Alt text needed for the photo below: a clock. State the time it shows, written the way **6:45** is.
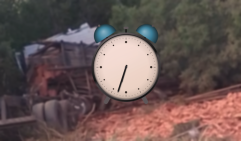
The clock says **6:33**
